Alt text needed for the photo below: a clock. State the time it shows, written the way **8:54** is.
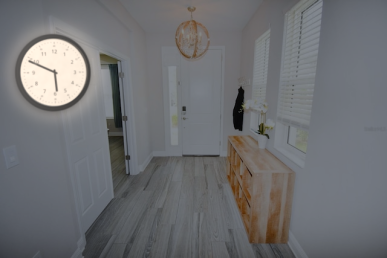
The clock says **5:49**
